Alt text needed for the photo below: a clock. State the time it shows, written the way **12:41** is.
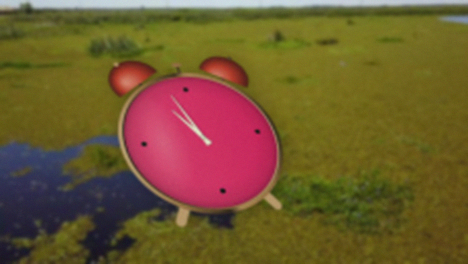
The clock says **10:57**
